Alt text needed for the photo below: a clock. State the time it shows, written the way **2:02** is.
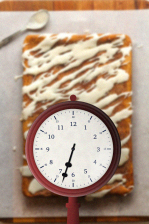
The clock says **6:33**
